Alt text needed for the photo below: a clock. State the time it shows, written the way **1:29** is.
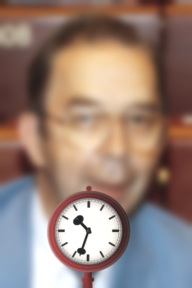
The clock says **10:33**
